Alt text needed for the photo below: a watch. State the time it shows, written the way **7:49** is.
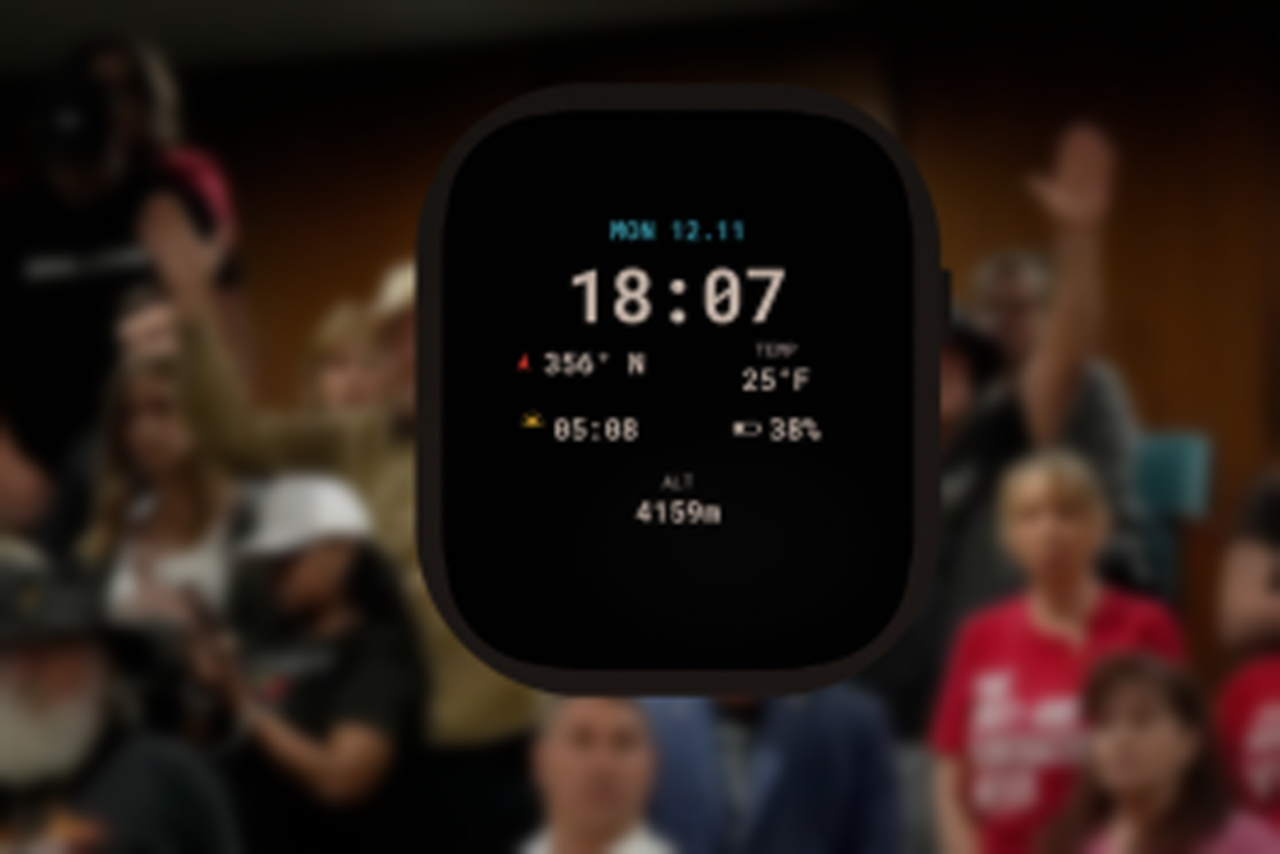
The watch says **18:07**
